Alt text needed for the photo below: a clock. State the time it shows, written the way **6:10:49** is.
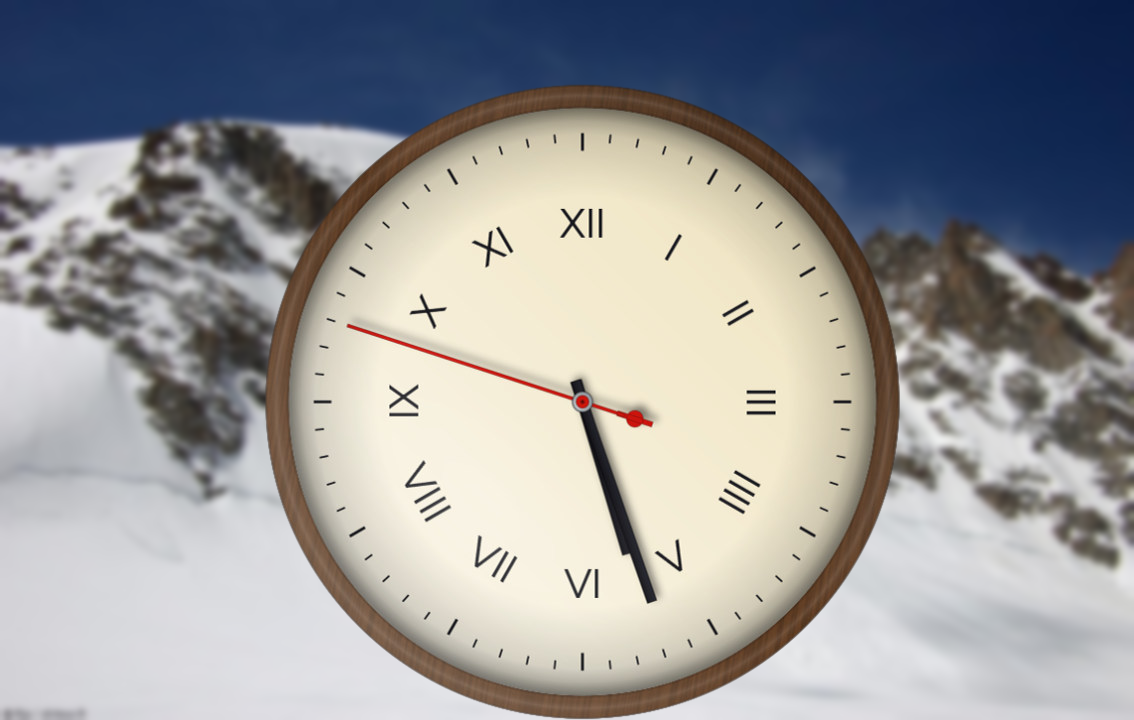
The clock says **5:26:48**
